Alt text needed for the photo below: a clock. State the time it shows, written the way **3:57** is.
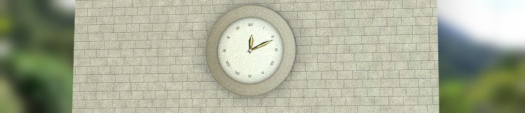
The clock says **12:11**
